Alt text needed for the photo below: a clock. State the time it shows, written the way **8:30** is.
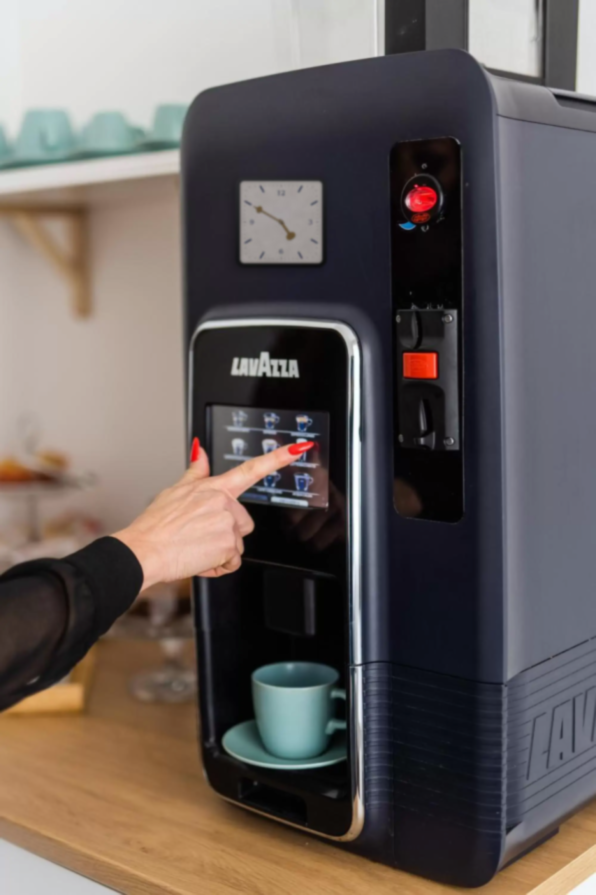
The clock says **4:50**
